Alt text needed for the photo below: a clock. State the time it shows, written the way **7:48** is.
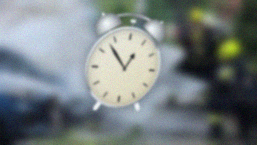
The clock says **12:53**
